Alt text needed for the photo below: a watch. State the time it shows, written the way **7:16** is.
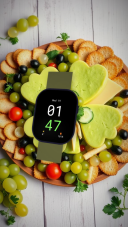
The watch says **1:47**
